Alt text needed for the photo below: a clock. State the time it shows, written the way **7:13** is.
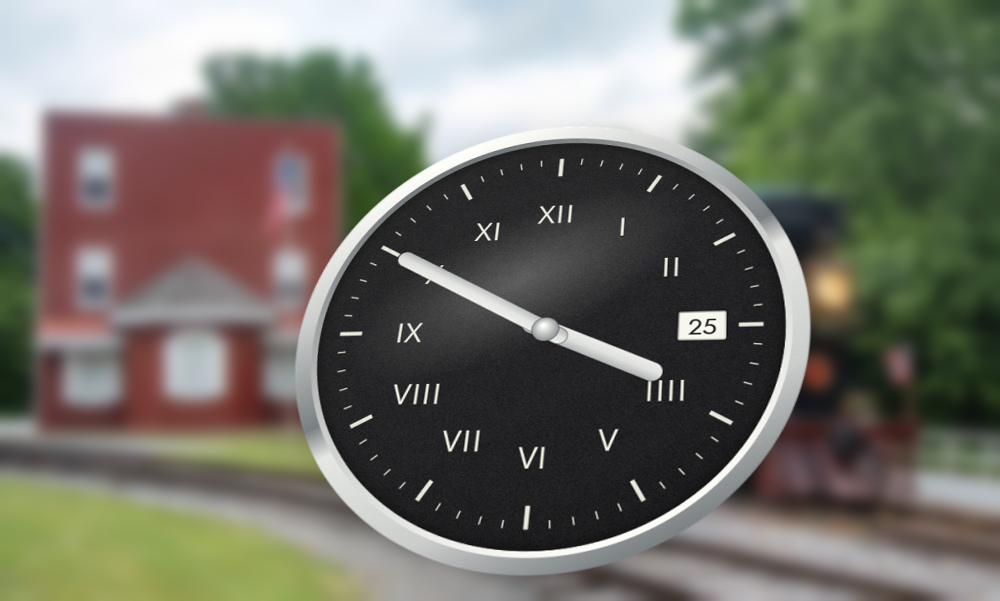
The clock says **3:50**
